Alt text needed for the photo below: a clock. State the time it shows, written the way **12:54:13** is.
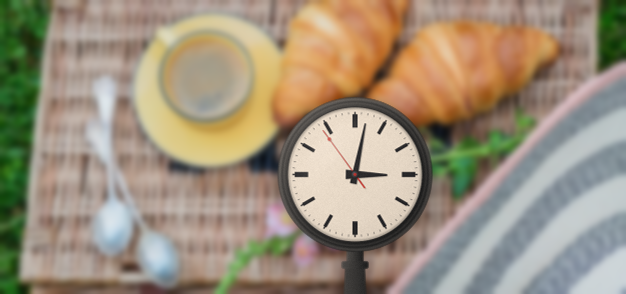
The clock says **3:01:54**
